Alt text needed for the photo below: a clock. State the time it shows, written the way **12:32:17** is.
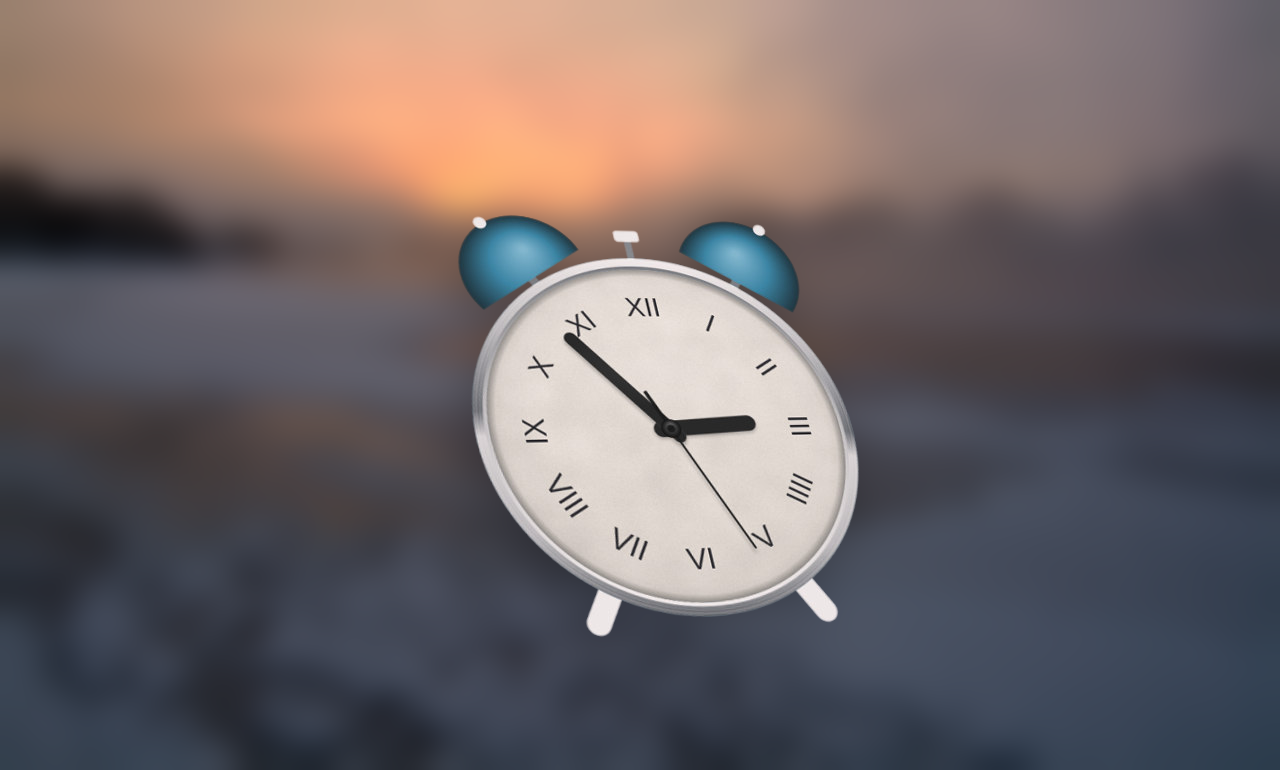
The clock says **2:53:26**
